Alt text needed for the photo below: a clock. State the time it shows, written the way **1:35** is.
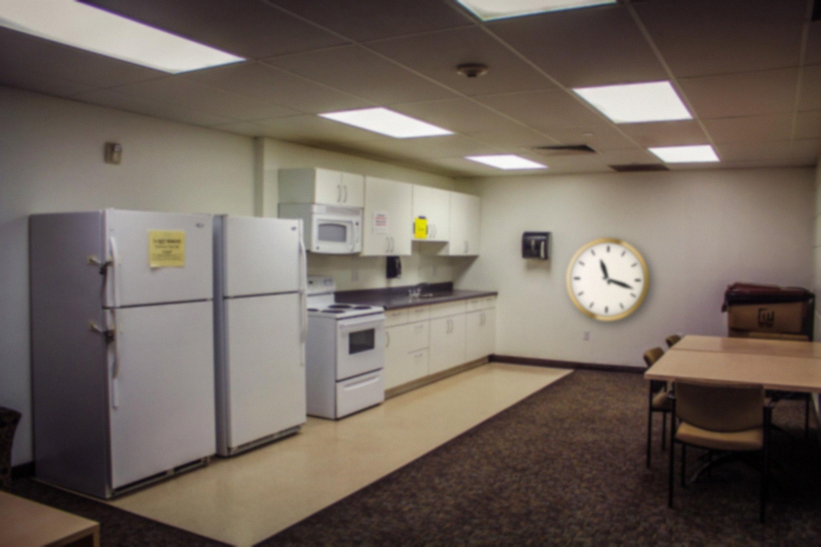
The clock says **11:18**
